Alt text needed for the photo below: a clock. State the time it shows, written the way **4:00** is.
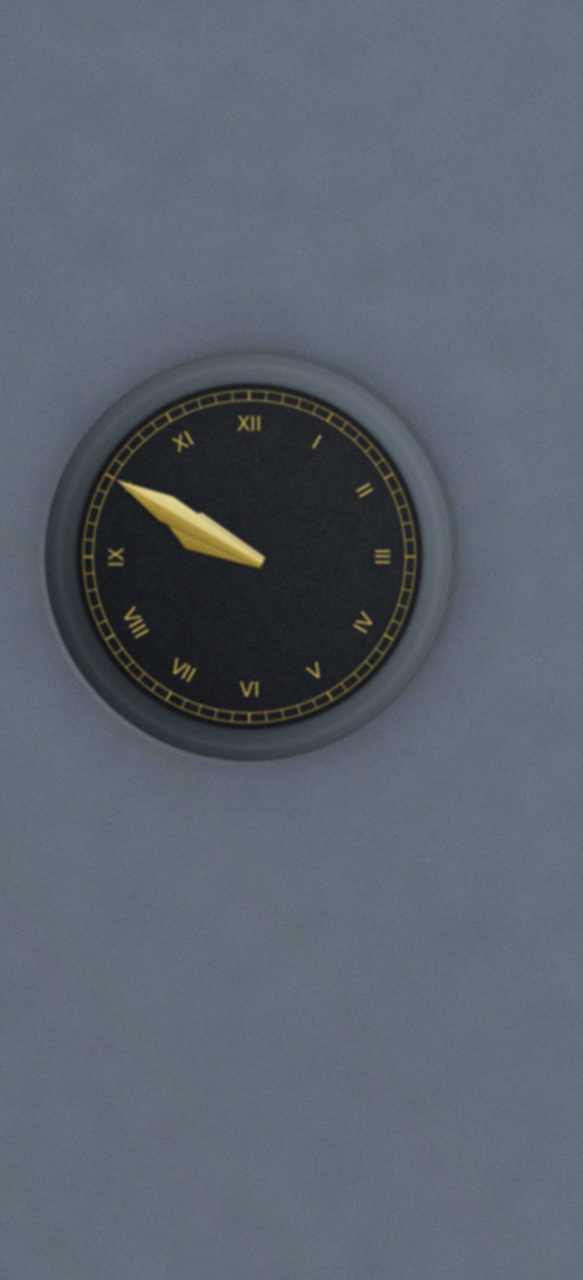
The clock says **9:50**
